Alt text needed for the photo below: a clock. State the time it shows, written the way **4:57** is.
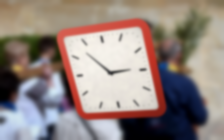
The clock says **2:53**
